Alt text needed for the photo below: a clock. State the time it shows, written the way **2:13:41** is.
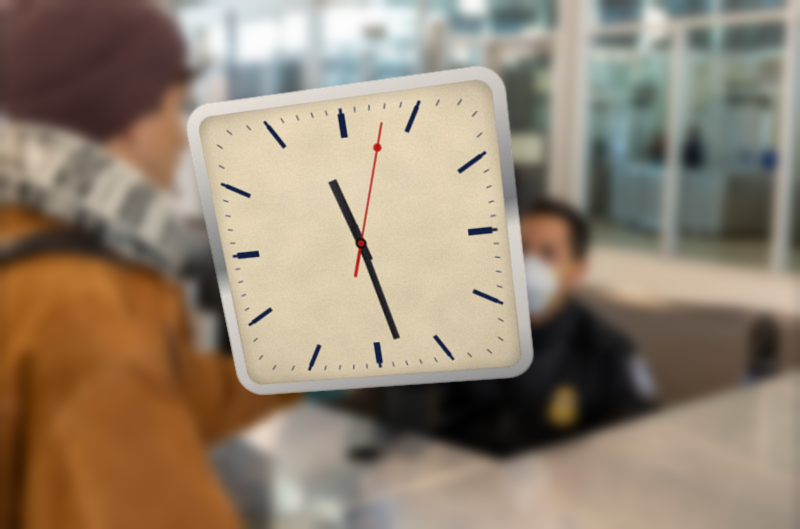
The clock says **11:28:03**
